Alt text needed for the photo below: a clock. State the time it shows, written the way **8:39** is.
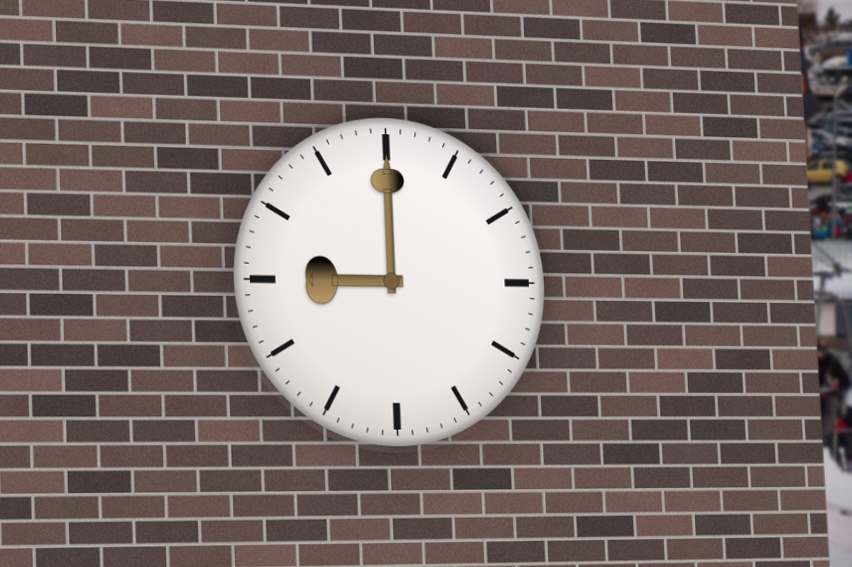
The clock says **9:00**
